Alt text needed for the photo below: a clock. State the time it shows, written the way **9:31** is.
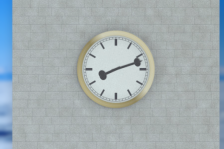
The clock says **8:12**
